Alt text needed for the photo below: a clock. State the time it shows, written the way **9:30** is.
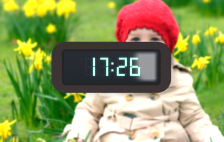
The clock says **17:26**
